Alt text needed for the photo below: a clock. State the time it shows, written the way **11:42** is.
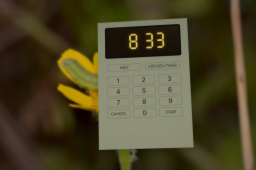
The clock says **8:33**
